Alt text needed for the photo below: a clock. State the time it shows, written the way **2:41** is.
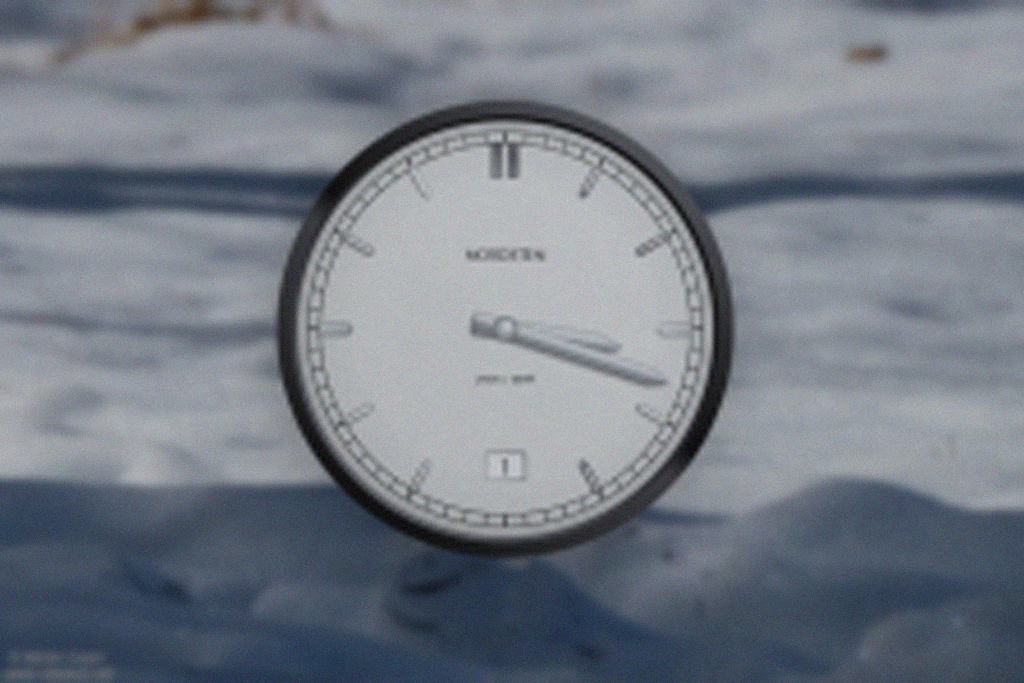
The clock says **3:18**
